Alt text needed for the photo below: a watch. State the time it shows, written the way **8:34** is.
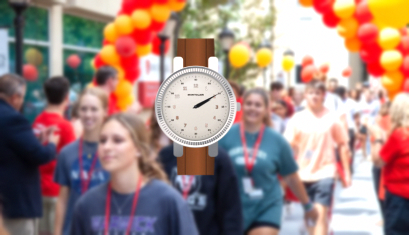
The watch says **2:10**
